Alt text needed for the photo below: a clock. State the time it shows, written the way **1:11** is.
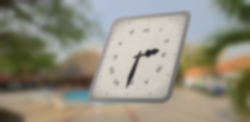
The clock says **2:31**
